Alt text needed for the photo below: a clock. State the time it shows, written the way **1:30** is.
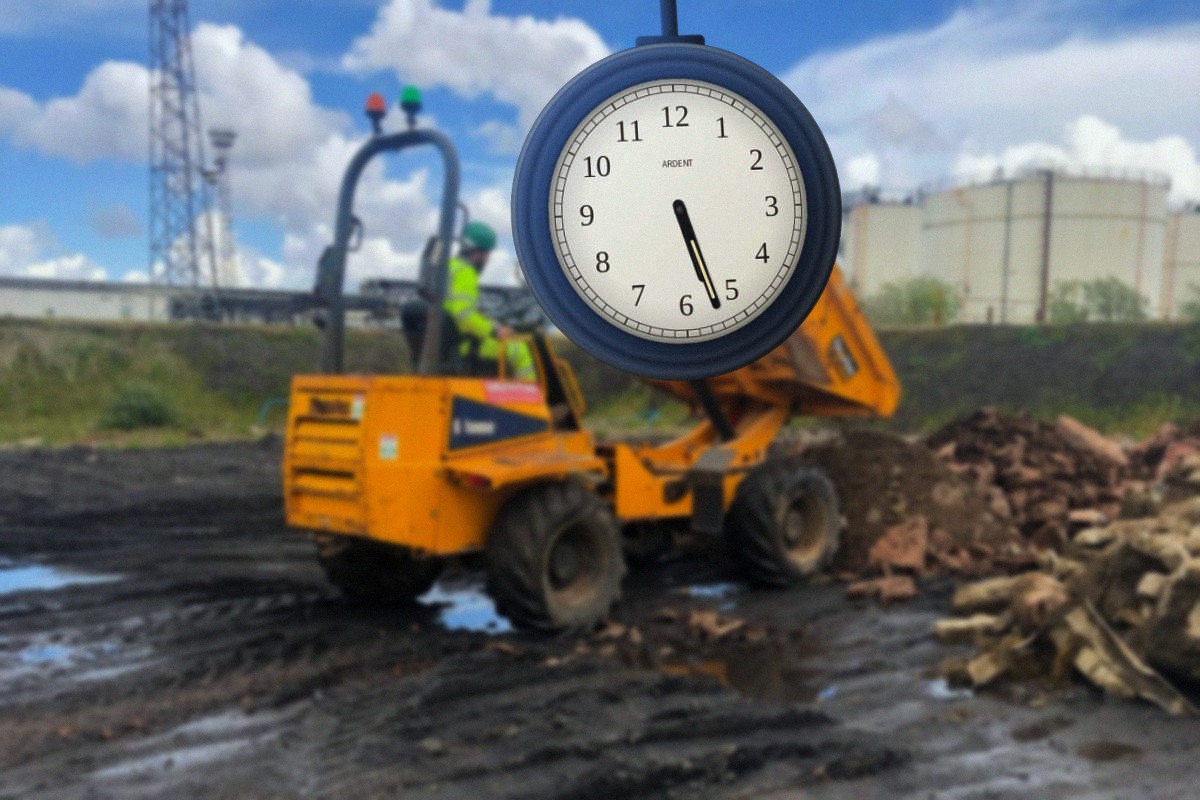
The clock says **5:27**
